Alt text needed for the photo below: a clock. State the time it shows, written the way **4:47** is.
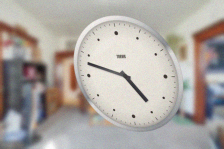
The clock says **4:48**
